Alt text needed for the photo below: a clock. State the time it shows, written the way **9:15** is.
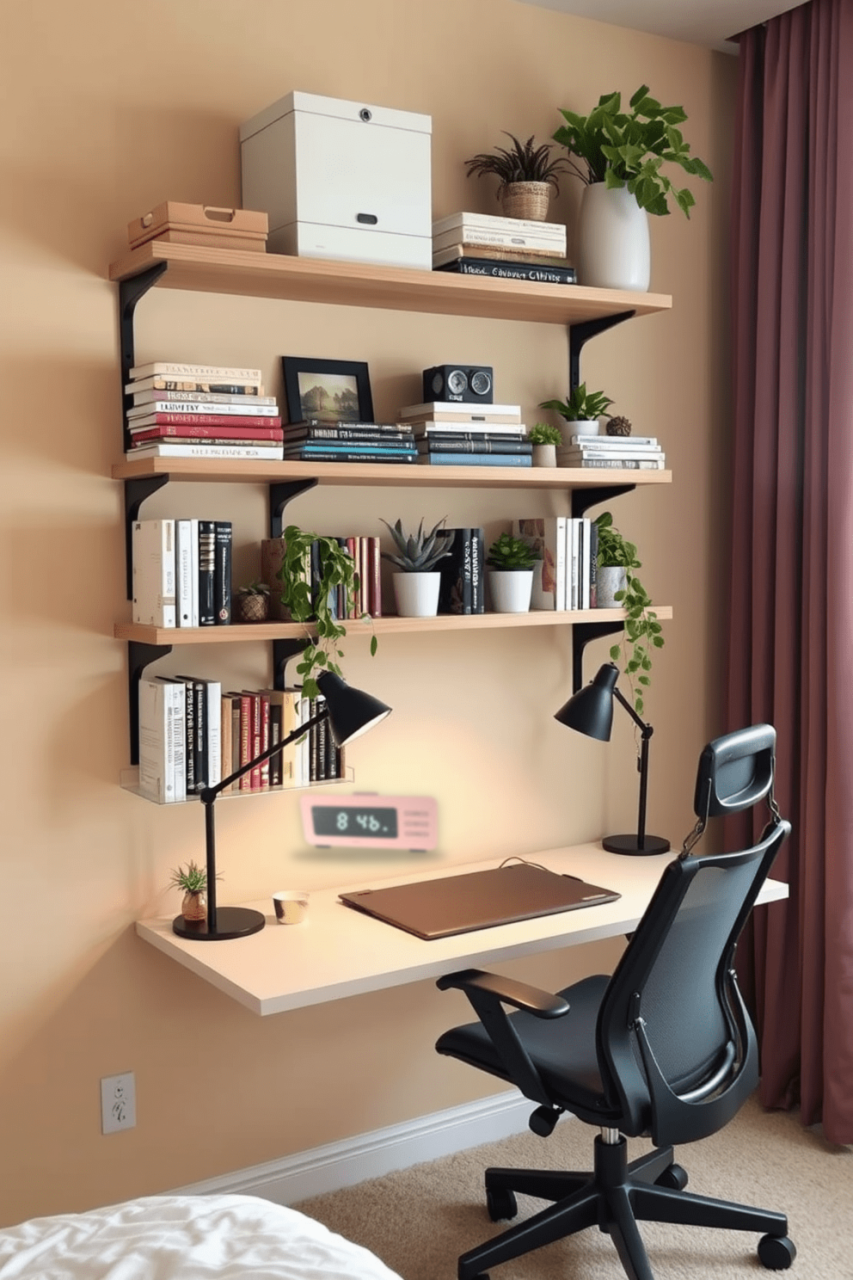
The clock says **8:46**
